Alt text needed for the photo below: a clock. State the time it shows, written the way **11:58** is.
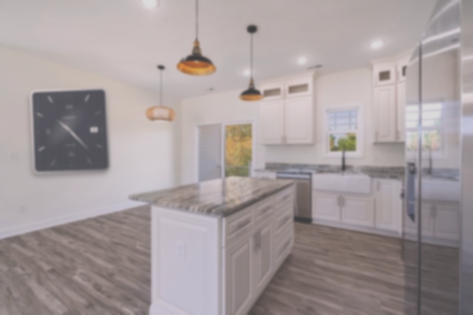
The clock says **10:23**
